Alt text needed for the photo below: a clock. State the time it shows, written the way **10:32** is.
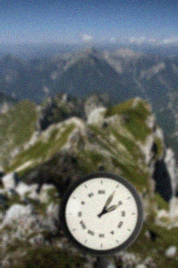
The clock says **2:05**
